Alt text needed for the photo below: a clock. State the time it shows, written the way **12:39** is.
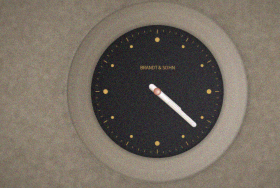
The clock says **4:22**
